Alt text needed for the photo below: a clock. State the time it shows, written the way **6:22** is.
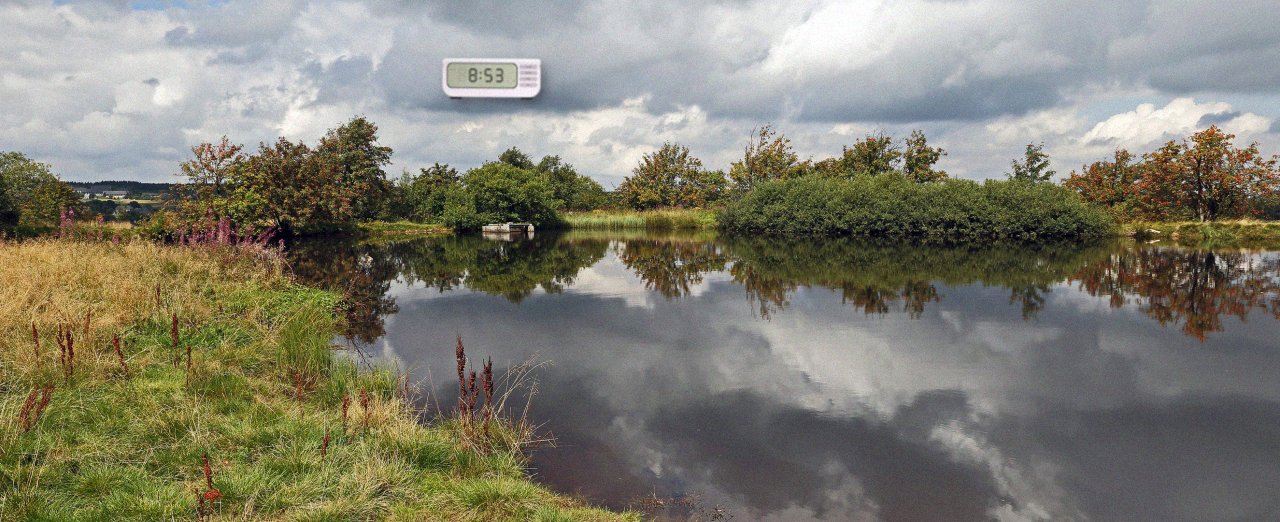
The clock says **8:53**
